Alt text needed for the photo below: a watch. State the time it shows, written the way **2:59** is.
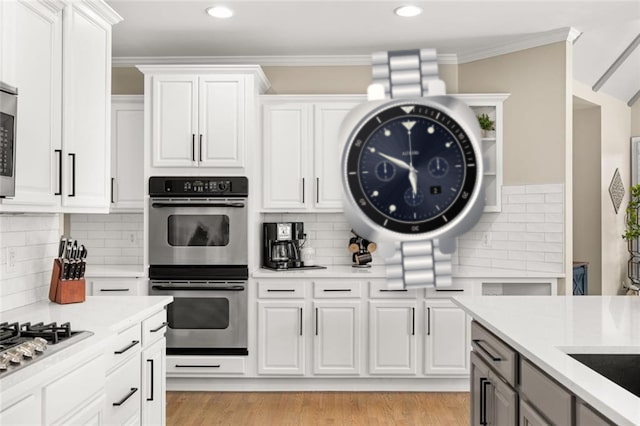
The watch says **5:50**
